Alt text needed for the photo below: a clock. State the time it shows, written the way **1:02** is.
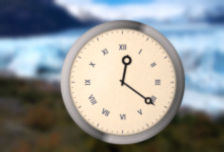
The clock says **12:21**
